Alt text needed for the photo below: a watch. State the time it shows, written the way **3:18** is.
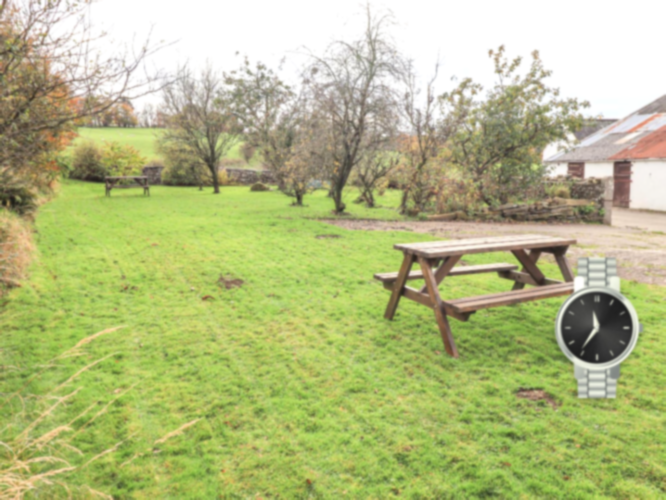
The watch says **11:36**
